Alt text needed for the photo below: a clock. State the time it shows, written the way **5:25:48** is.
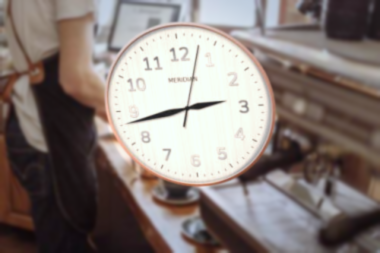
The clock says **2:43:03**
